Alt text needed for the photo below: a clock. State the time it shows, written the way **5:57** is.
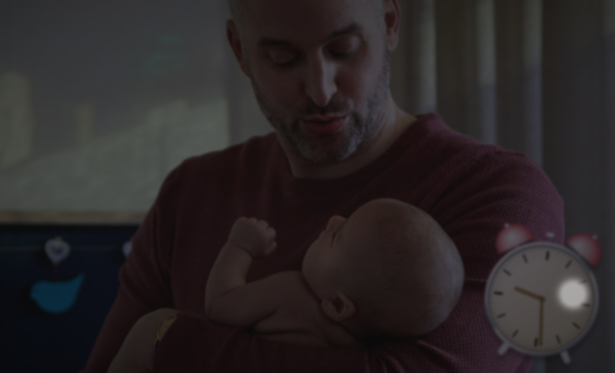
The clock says **9:29**
